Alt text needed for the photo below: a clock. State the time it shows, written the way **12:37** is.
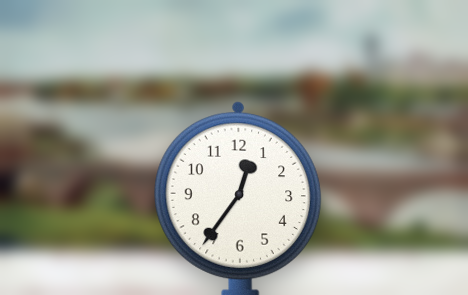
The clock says **12:36**
